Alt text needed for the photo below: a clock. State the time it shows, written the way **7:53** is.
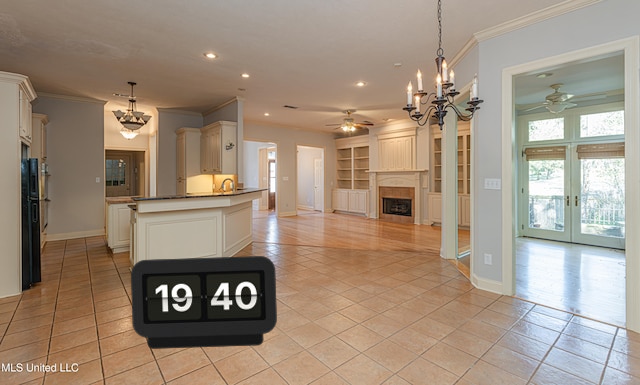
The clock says **19:40**
